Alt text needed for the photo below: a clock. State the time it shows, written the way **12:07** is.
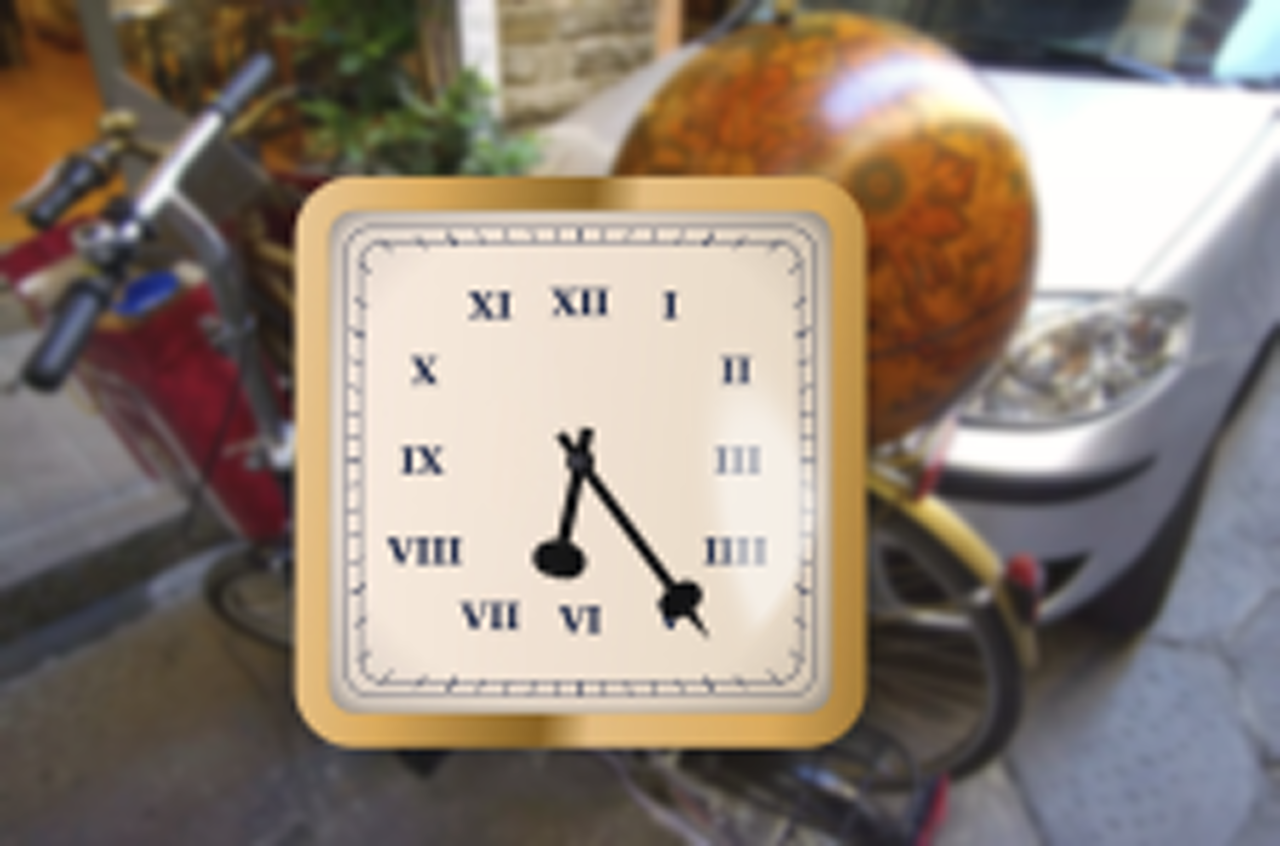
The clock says **6:24**
